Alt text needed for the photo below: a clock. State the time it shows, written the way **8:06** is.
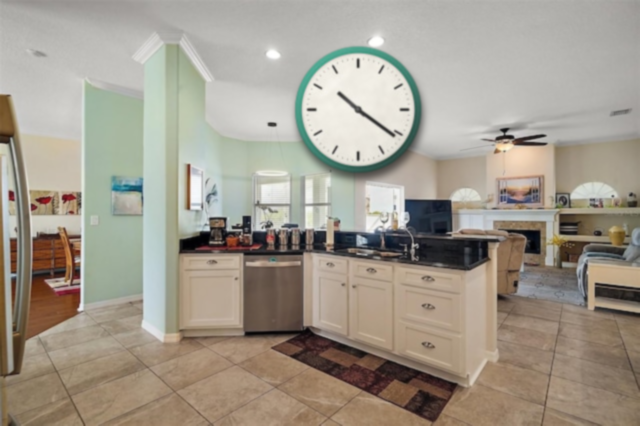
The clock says **10:21**
